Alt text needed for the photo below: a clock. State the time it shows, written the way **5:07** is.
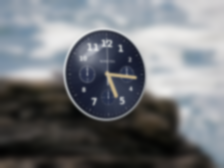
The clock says **5:16**
